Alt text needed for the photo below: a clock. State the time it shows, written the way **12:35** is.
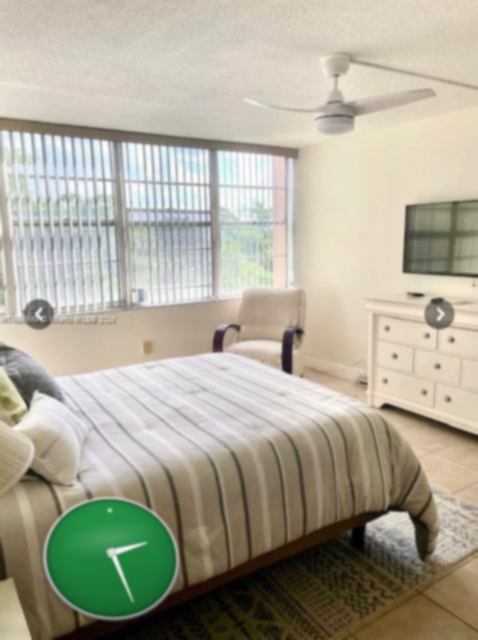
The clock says **2:27**
